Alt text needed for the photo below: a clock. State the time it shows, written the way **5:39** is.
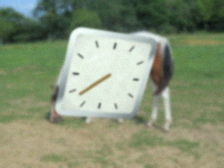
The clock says **7:38**
